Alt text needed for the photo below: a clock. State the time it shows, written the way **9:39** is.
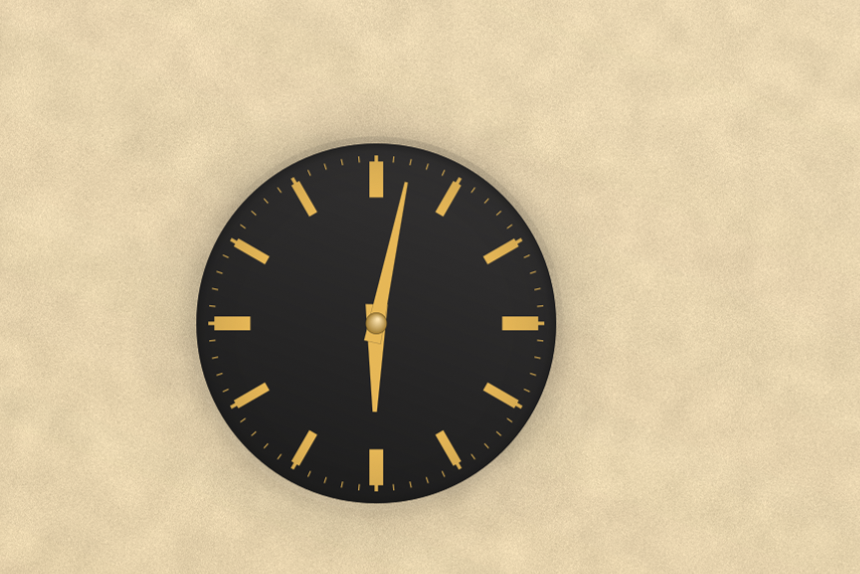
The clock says **6:02**
